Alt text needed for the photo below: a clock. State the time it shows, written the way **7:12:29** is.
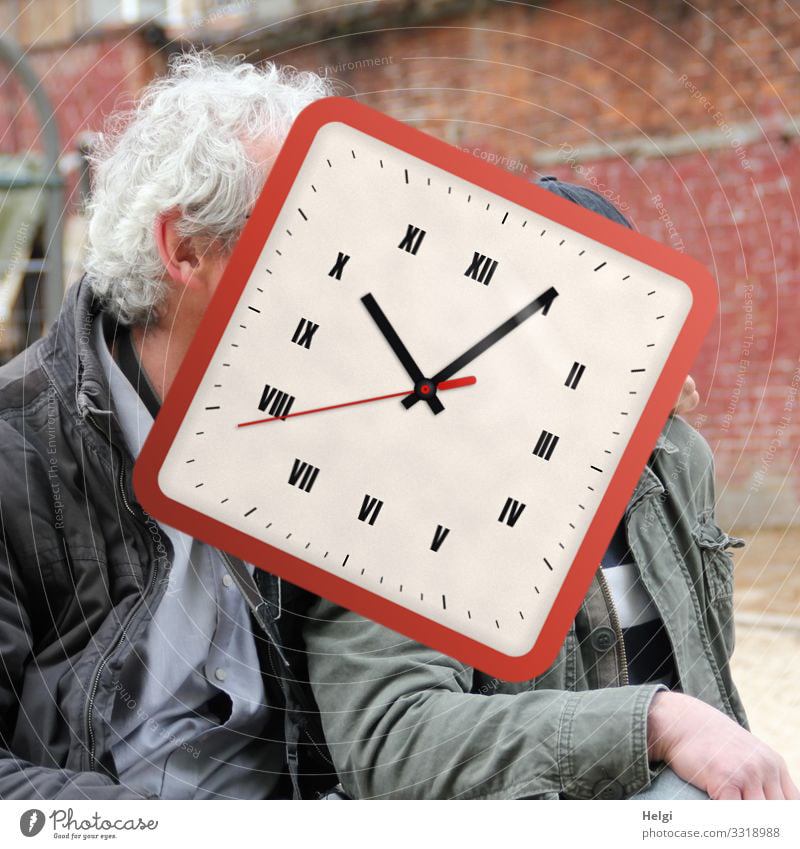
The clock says **10:04:39**
